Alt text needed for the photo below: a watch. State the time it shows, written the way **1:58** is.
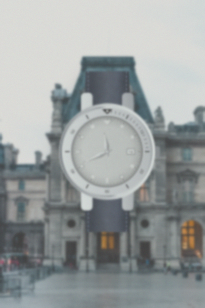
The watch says **11:41**
